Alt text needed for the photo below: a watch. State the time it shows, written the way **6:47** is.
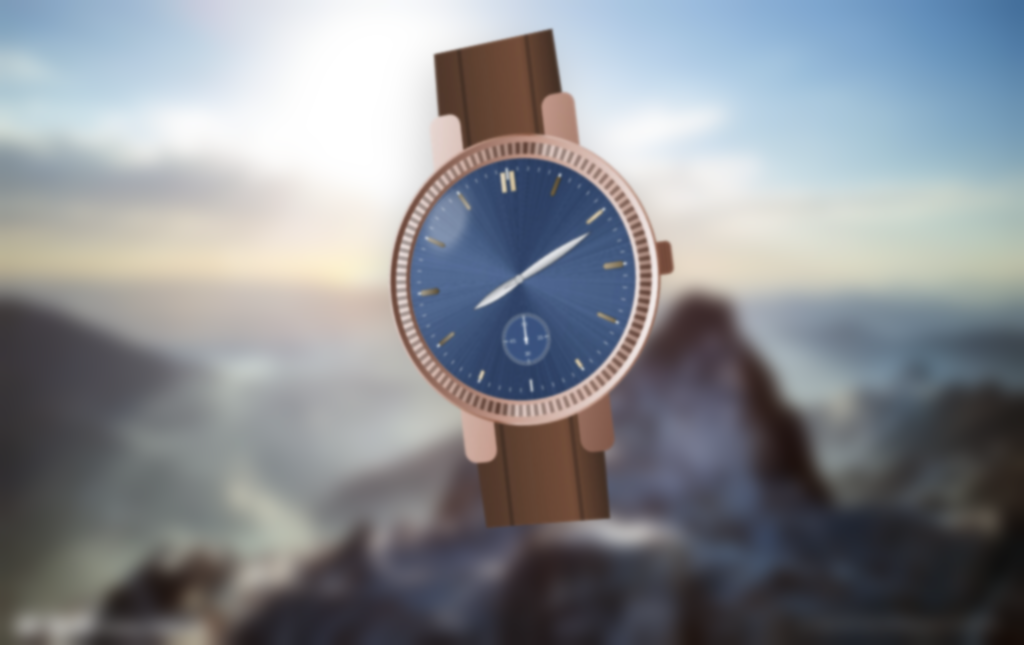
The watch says **8:11**
